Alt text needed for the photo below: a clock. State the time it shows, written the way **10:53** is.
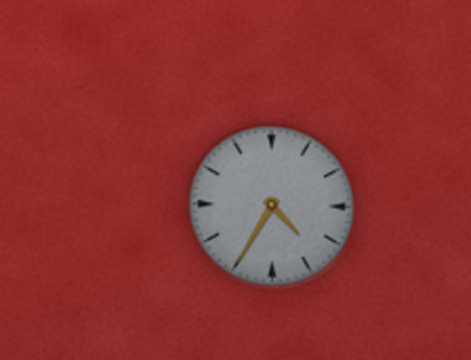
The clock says **4:35**
